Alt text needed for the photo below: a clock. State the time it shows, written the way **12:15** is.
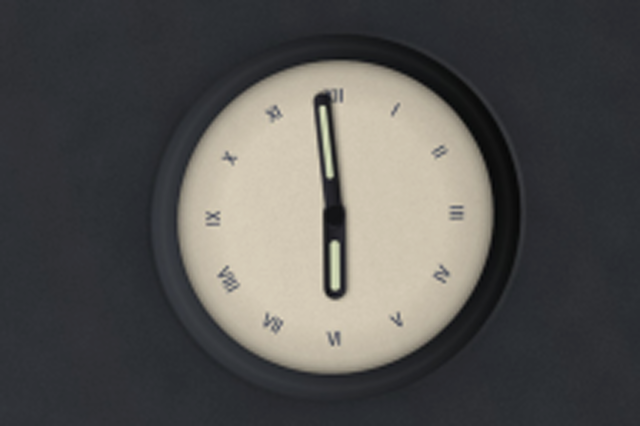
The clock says **5:59**
